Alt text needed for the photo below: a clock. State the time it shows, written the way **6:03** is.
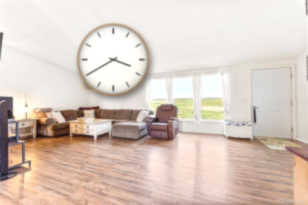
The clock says **3:40**
